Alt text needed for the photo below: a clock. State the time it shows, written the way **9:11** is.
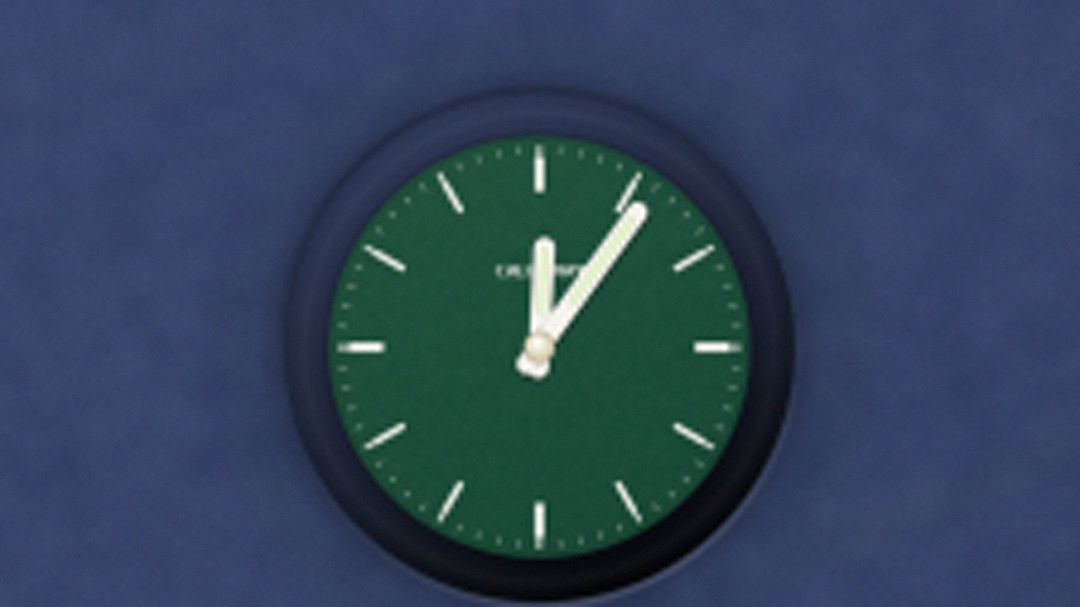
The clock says **12:06**
